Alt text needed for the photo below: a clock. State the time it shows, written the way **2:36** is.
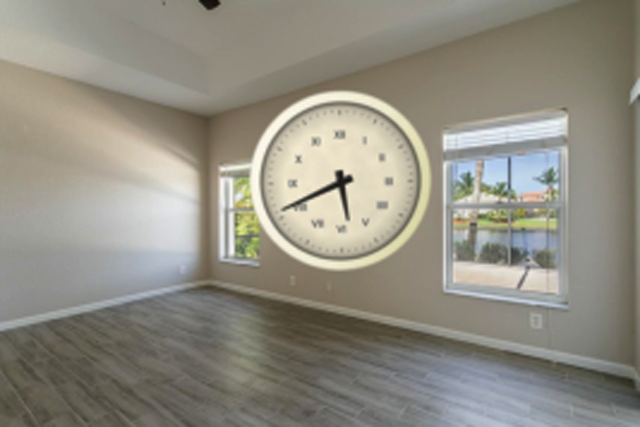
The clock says **5:41**
